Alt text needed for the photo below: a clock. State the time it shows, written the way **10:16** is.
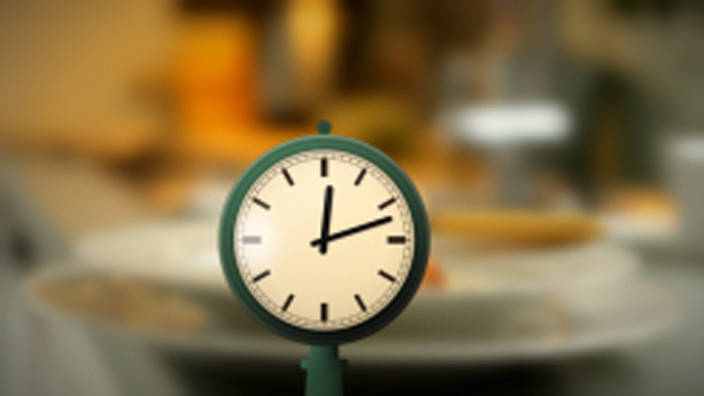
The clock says **12:12**
